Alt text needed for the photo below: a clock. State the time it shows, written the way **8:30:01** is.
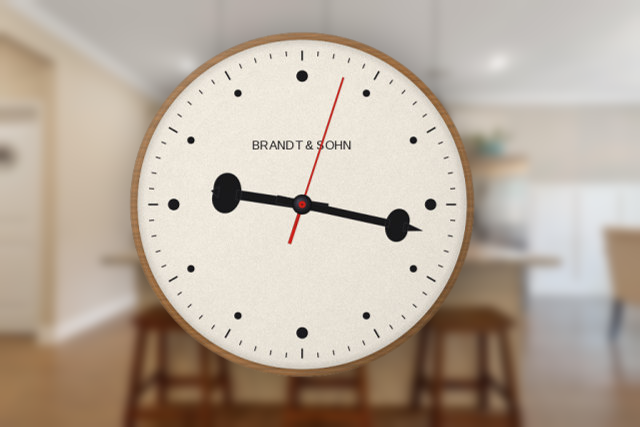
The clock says **9:17:03**
